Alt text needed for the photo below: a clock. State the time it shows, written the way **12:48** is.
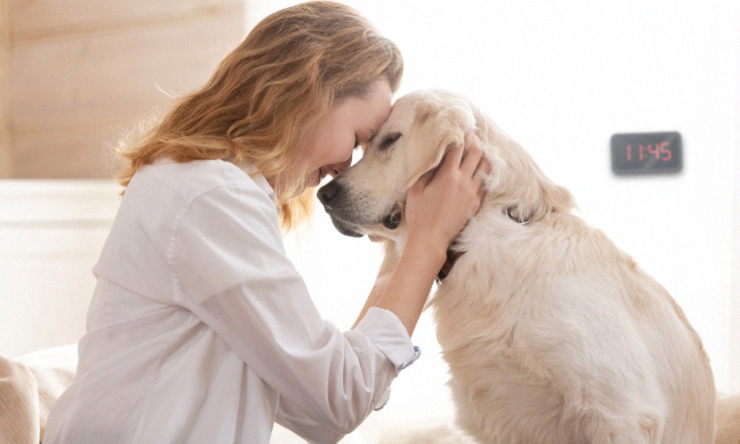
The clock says **11:45**
